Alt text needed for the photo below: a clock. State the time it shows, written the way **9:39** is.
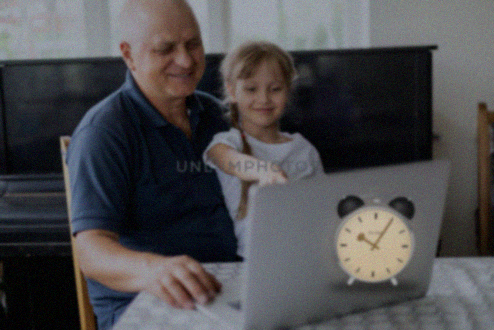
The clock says **10:05**
